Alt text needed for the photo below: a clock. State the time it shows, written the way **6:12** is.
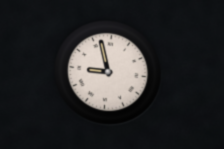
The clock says **8:57**
